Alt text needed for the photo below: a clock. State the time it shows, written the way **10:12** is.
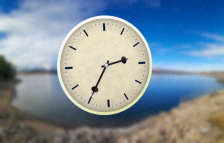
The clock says **2:35**
